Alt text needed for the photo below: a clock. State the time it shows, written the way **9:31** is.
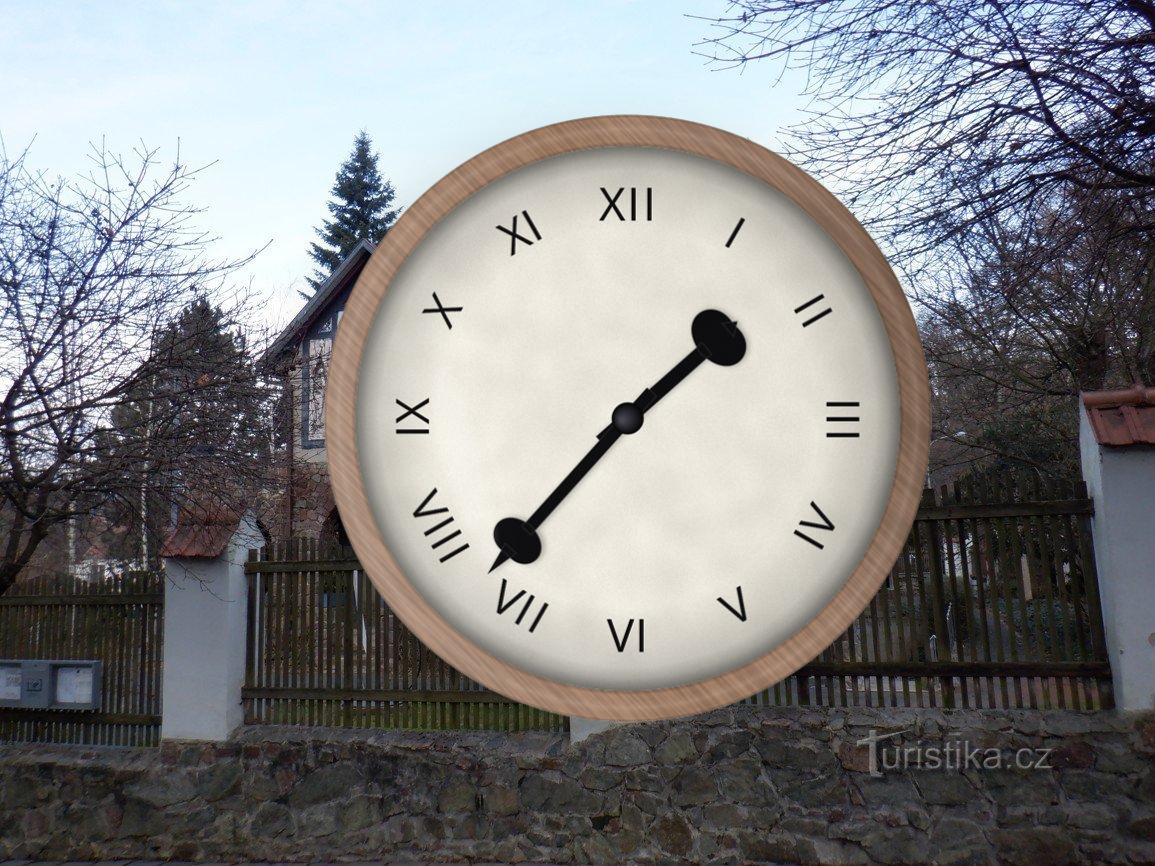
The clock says **1:37**
